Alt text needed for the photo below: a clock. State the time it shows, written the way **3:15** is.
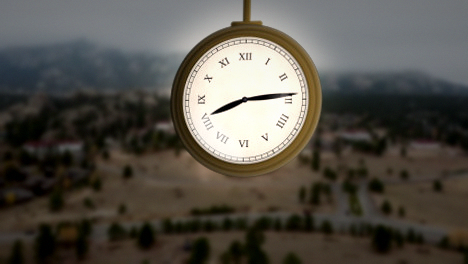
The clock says **8:14**
